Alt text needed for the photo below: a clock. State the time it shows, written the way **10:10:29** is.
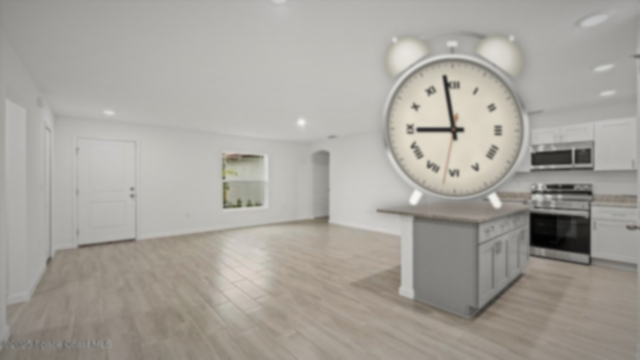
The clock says **8:58:32**
